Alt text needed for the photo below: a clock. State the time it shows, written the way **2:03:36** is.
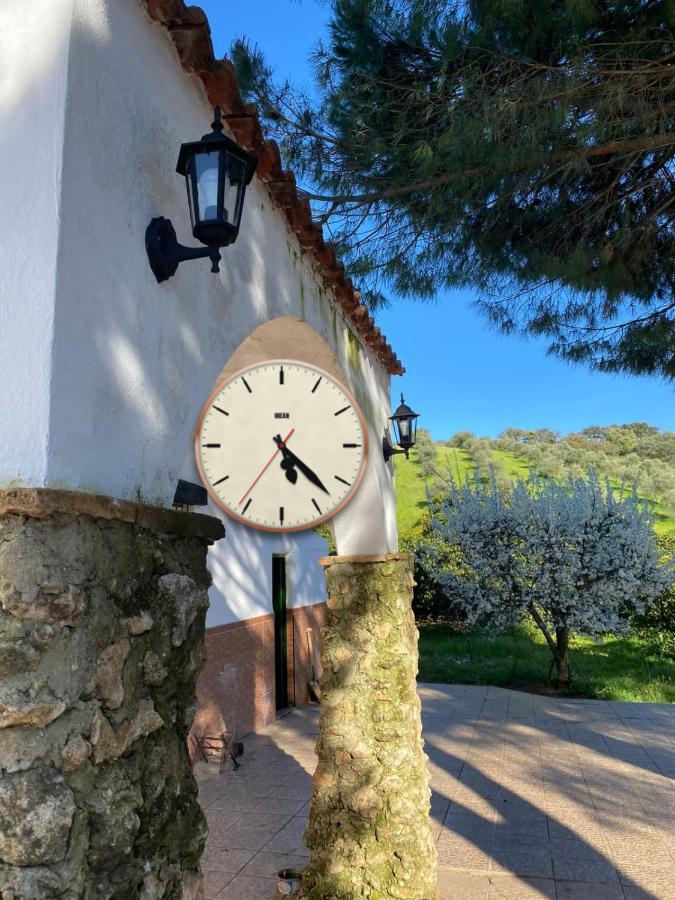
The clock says **5:22:36**
